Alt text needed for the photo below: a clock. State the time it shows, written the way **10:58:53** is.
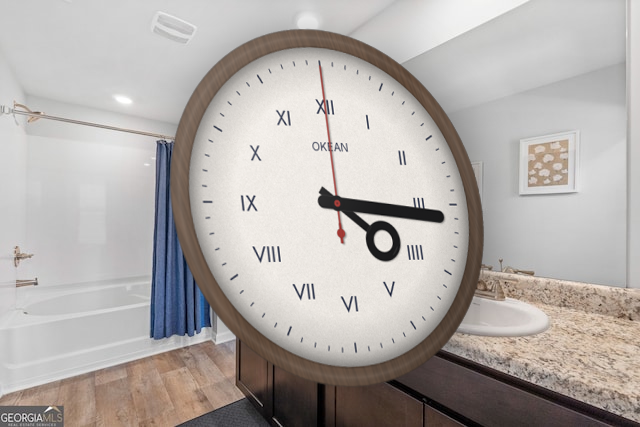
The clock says **4:16:00**
